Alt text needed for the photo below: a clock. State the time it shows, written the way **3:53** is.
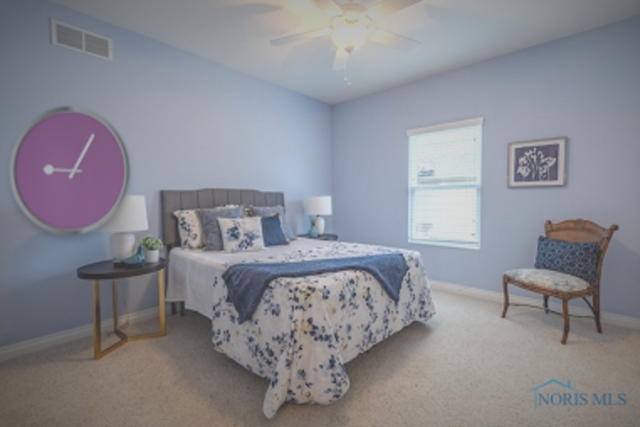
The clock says **9:05**
